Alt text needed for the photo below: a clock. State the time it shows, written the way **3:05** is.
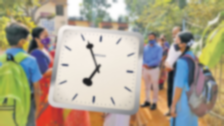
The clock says **6:56**
